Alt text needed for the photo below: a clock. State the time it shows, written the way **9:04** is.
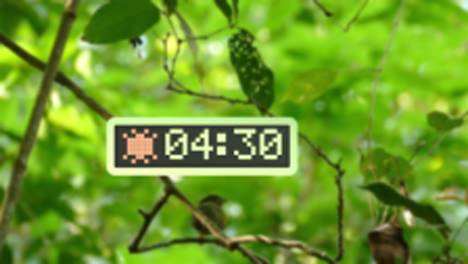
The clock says **4:30**
